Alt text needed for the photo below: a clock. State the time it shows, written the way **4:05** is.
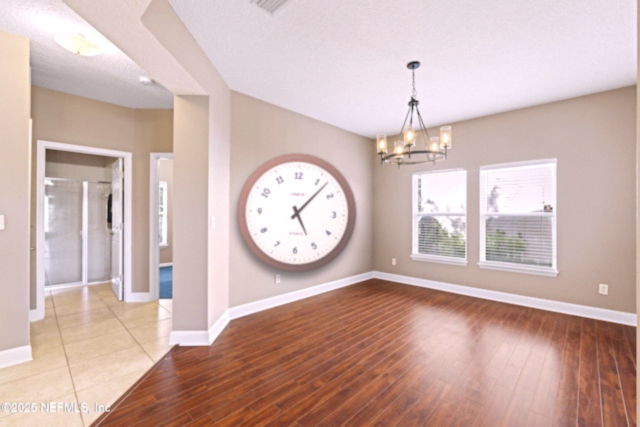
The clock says **5:07**
